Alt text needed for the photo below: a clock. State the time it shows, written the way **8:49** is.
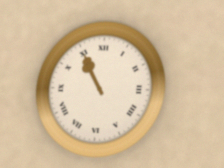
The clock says **10:55**
